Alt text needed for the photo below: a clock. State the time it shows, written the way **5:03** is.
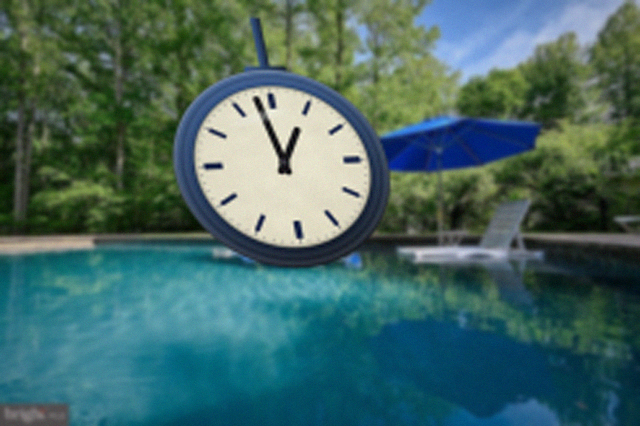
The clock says **12:58**
